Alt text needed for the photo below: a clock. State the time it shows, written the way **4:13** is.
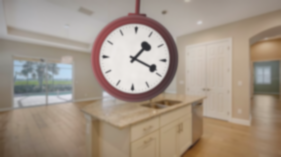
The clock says **1:19**
